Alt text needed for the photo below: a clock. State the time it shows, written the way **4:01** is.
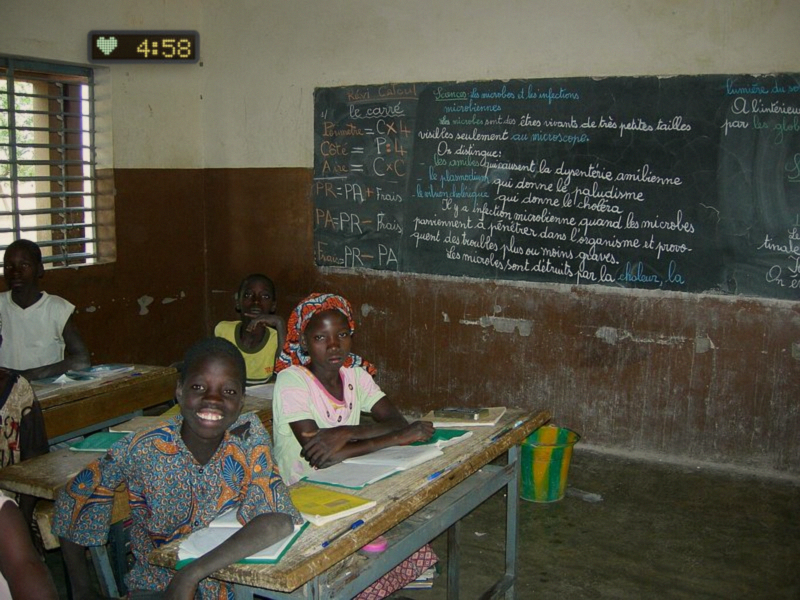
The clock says **4:58**
